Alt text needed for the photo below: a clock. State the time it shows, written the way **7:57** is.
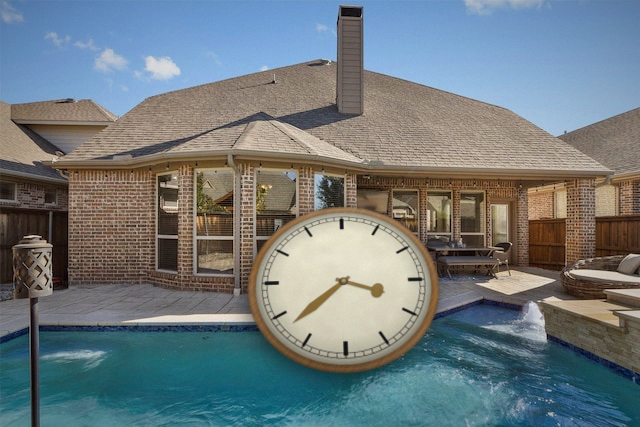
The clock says **3:38**
